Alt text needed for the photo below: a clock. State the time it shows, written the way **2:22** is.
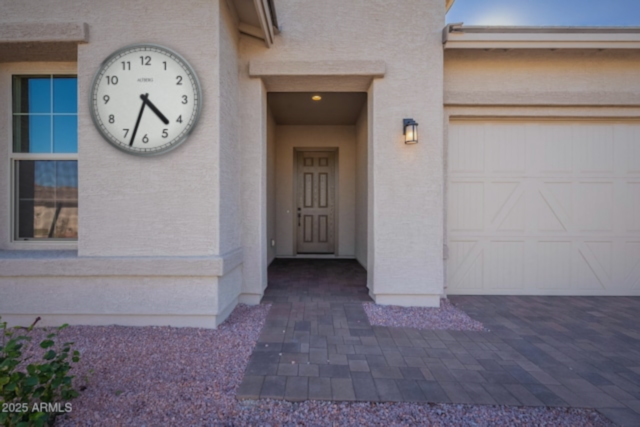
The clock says **4:33**
